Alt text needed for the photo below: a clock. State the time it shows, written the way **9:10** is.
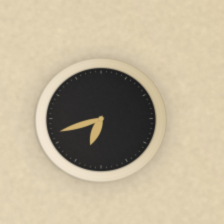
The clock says **6:42**
